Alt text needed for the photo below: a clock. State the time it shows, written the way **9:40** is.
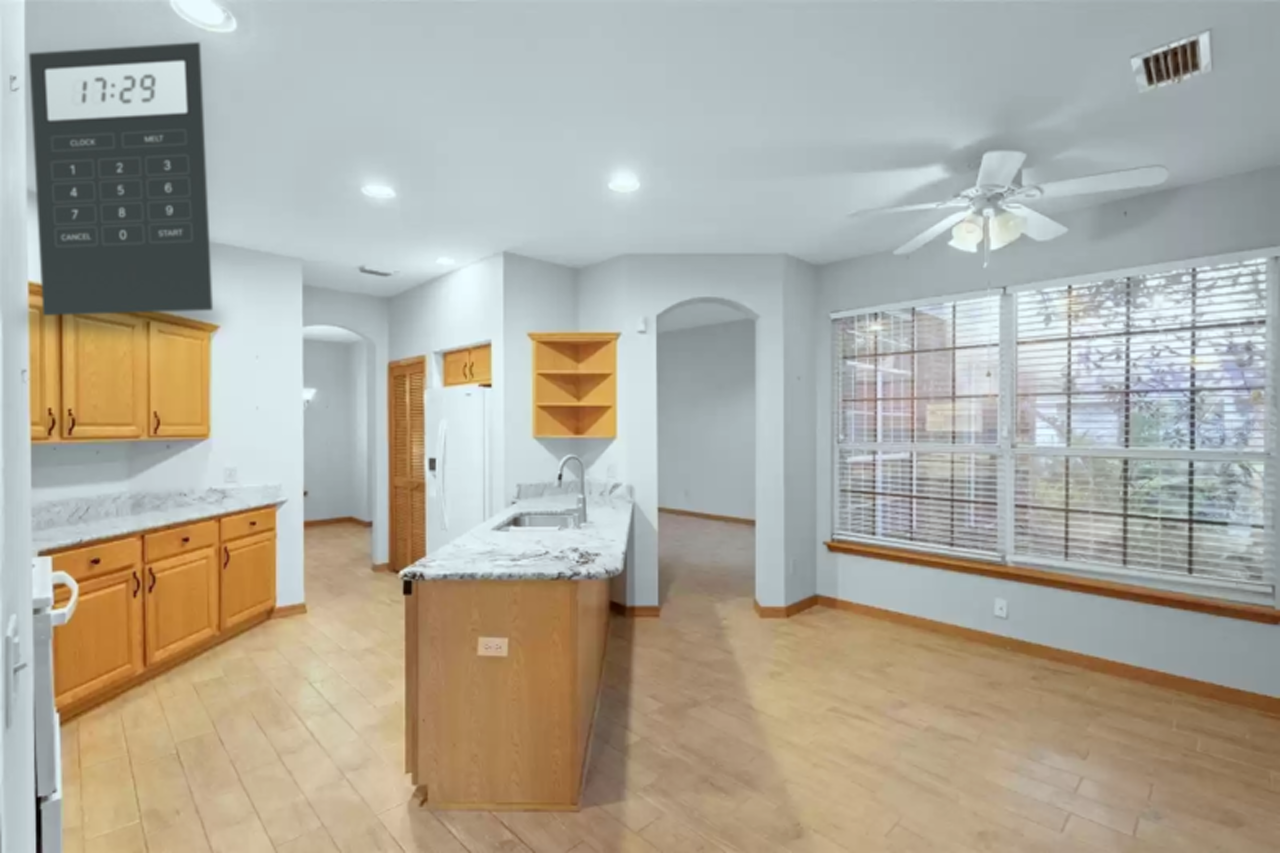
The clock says **17:29**
